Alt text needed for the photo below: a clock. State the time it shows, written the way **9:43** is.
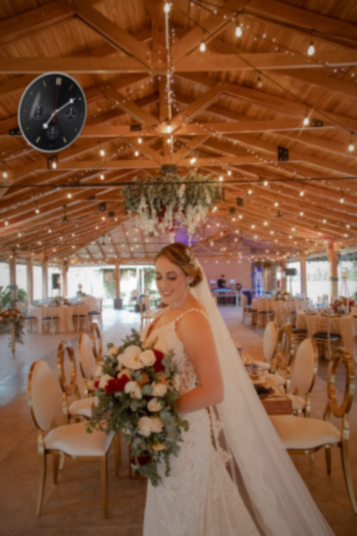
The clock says **7:09**
